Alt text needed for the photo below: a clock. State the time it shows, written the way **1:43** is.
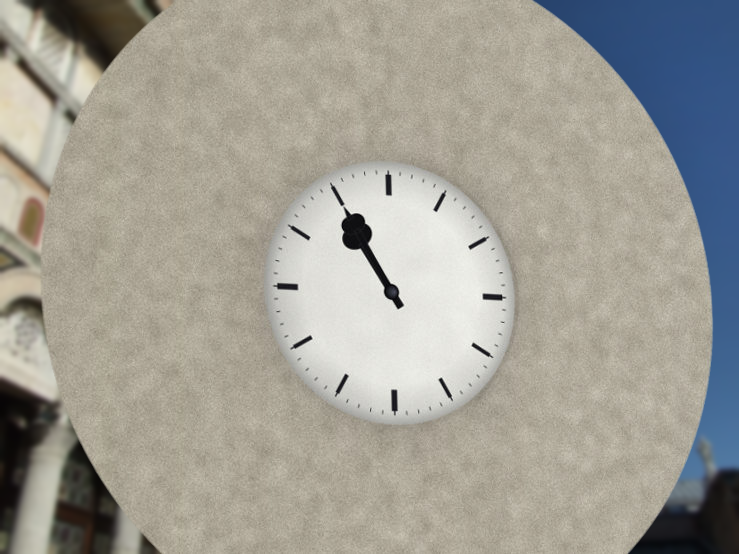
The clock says **10:55**
